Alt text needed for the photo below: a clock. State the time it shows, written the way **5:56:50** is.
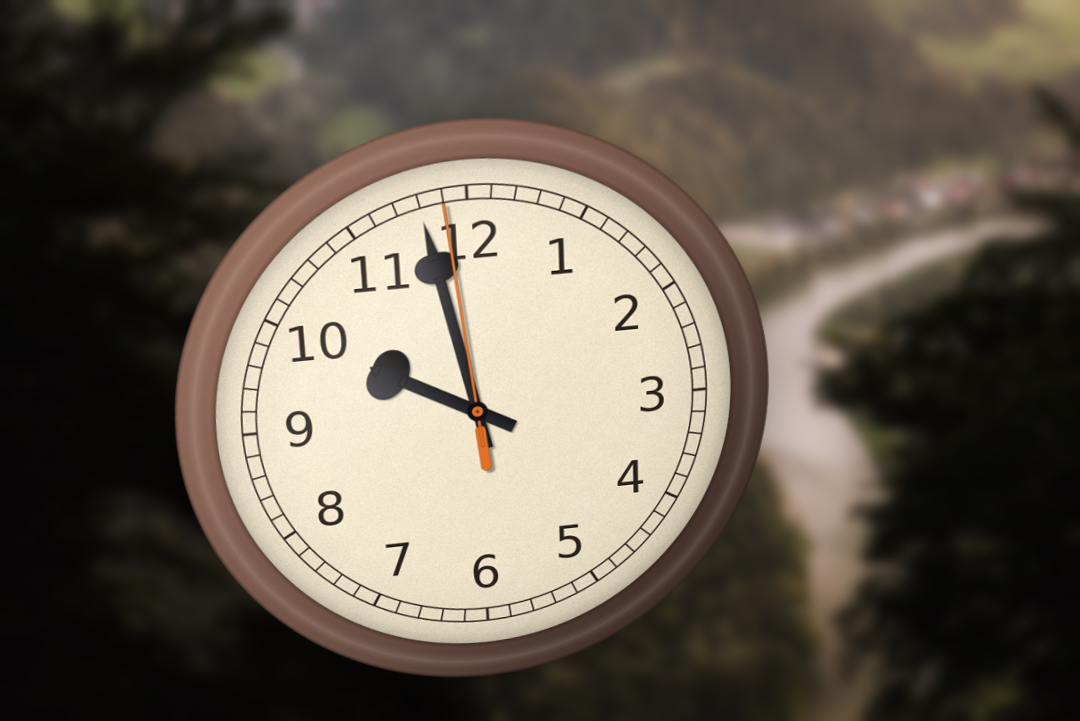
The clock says **9:57:59**
